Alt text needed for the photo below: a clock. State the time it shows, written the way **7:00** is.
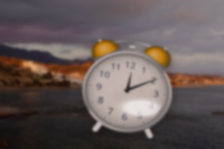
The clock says **12:10**
